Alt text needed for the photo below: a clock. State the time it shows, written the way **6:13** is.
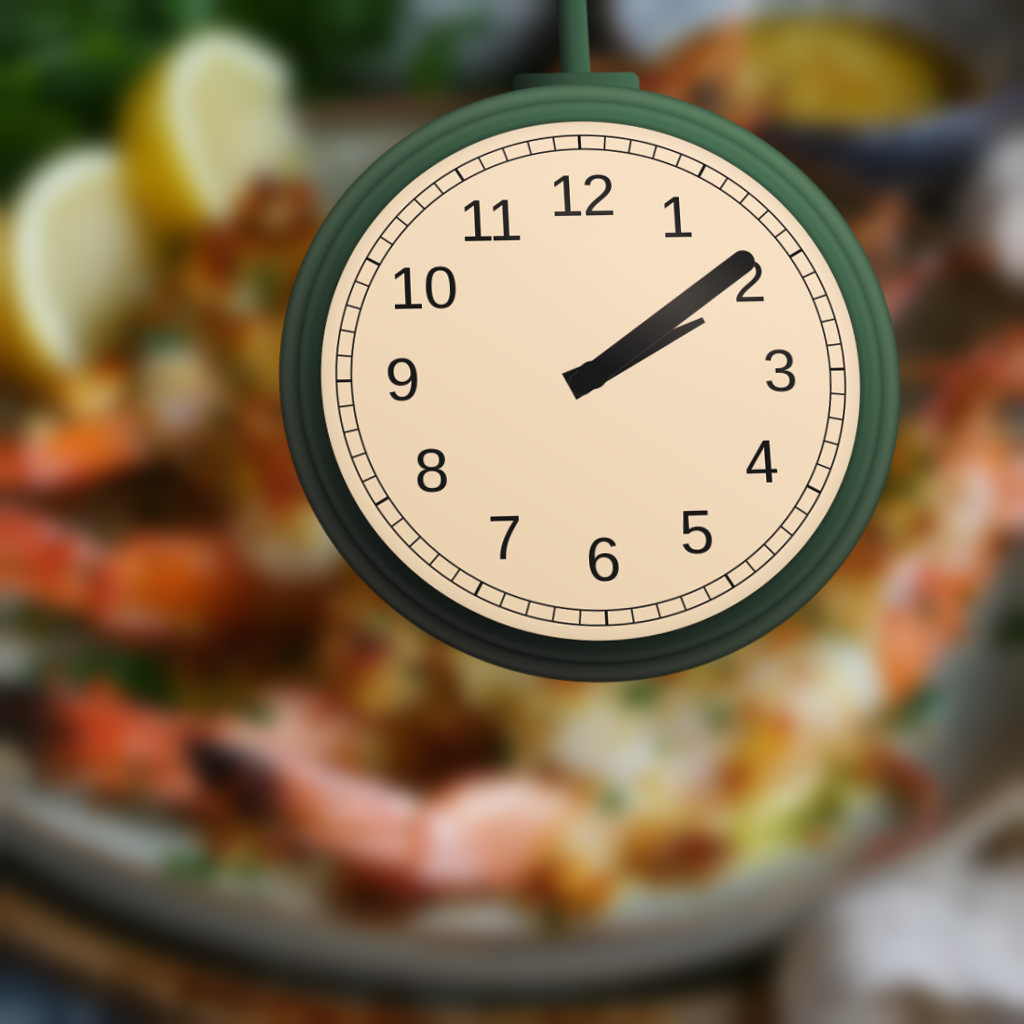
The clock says **2:09**
